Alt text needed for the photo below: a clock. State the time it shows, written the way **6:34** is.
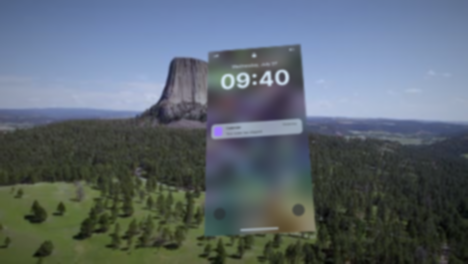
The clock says **9:40**
